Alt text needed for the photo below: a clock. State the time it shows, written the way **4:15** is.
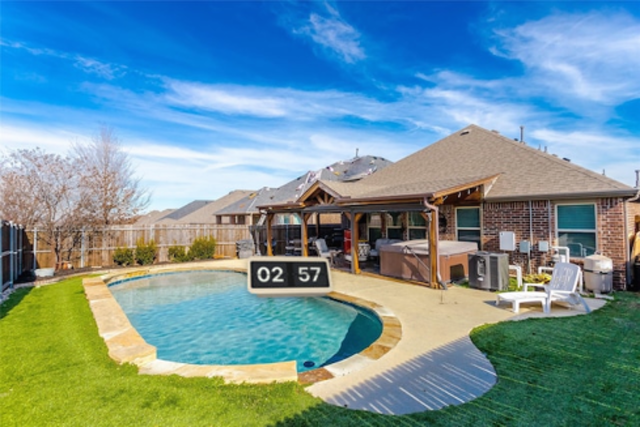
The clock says **2:57**
